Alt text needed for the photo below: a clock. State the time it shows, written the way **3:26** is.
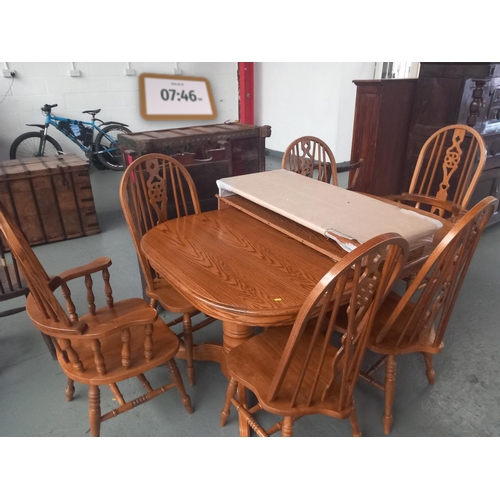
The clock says **7:46**
